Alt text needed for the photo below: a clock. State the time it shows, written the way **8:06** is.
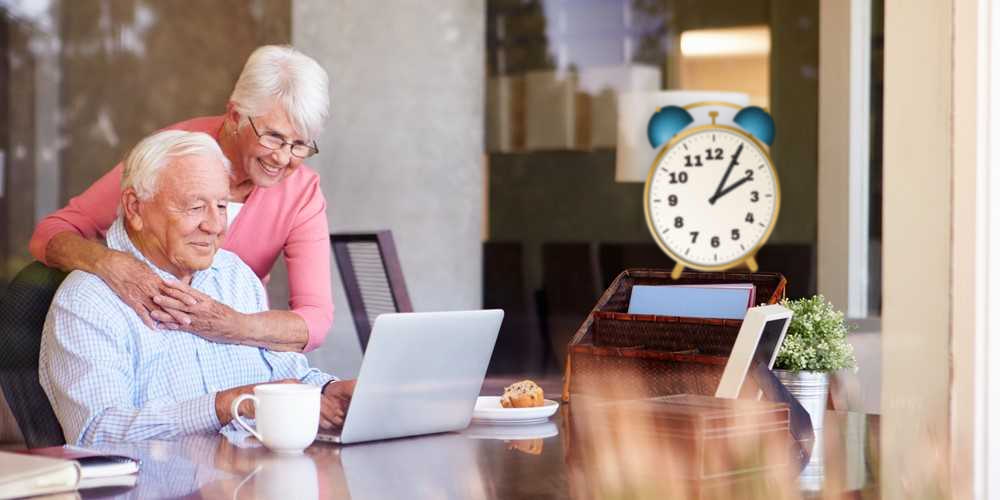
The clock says **2:05**
